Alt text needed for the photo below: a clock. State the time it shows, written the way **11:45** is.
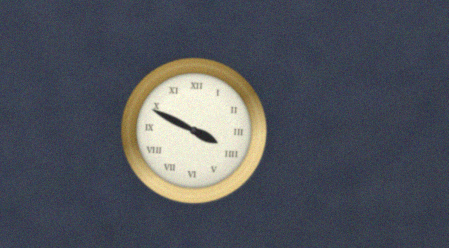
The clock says **3:49**
